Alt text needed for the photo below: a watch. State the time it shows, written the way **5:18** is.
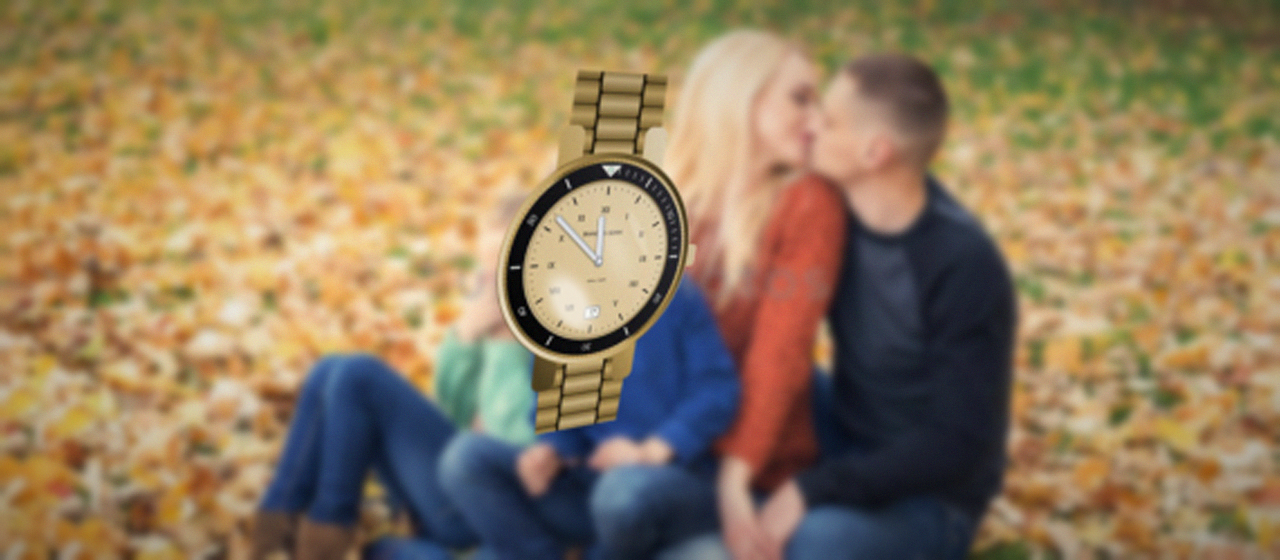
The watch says **11:52**
